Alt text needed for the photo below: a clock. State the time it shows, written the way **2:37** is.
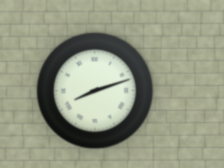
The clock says **8:12**
